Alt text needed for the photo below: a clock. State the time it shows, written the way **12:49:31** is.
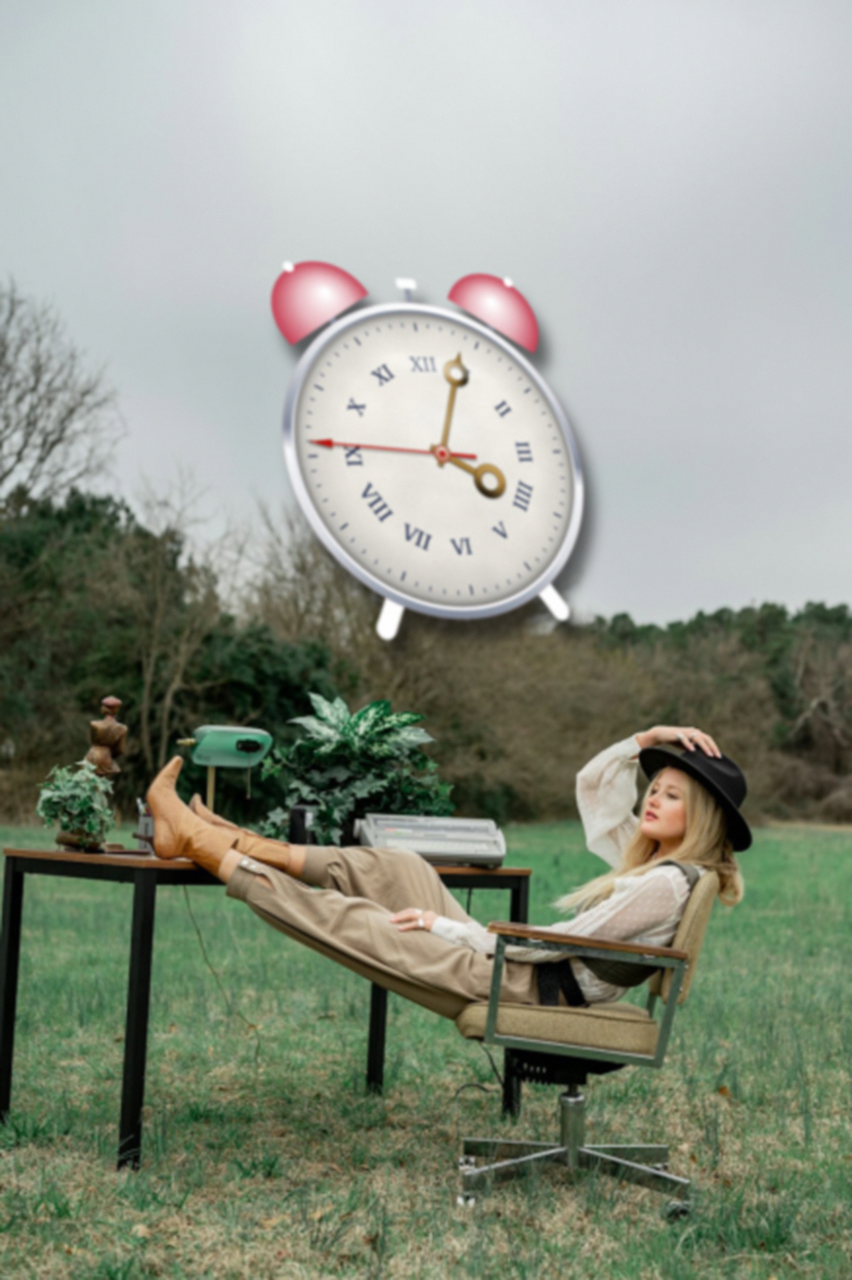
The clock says **4:03:46**
